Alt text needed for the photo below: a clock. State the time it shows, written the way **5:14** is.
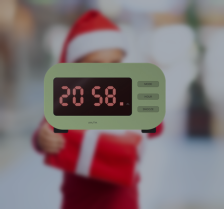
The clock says **20:58**
